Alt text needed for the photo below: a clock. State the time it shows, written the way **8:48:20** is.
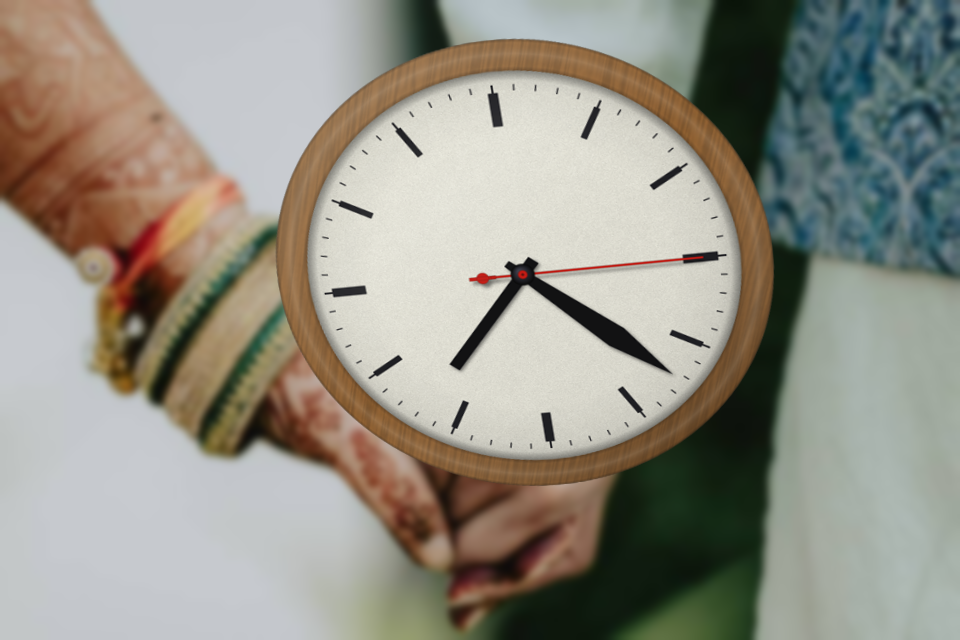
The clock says **7:22:15**
